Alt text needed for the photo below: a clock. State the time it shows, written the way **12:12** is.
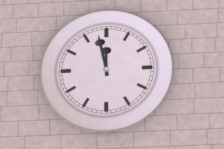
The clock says **11:58**
